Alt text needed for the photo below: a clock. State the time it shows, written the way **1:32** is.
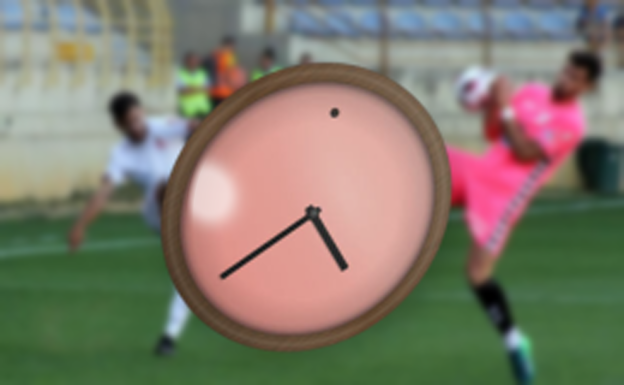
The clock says **4:38**
